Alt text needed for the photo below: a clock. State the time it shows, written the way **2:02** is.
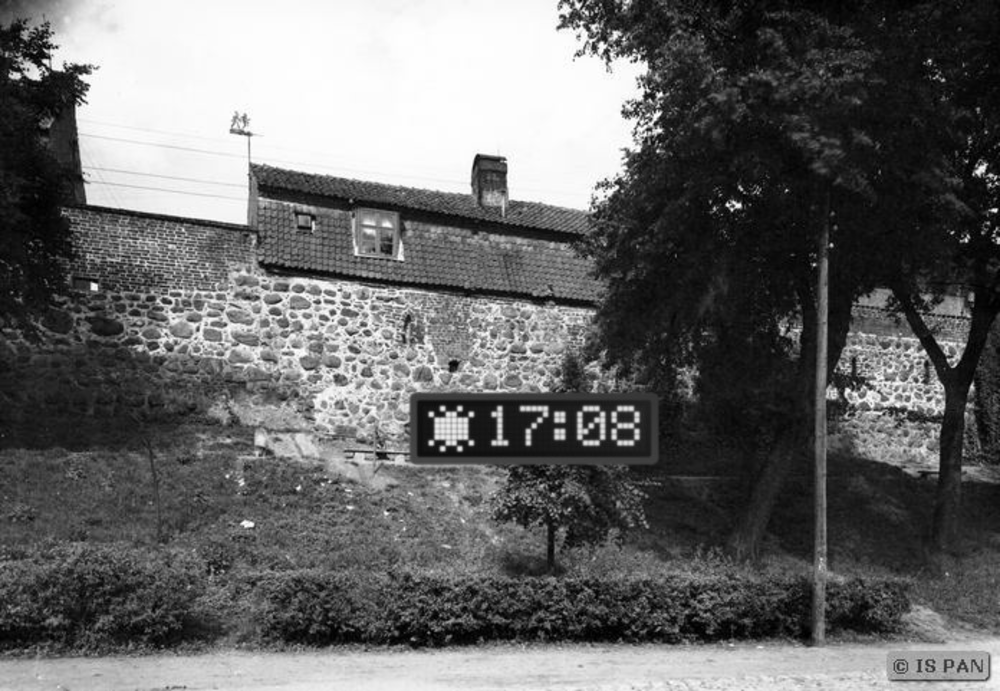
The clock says **17:08**
